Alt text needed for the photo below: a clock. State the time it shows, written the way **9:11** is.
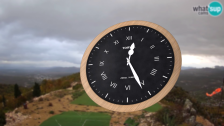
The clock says **12:26**
